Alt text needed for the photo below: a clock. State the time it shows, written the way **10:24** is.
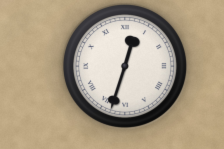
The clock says **12:33**
